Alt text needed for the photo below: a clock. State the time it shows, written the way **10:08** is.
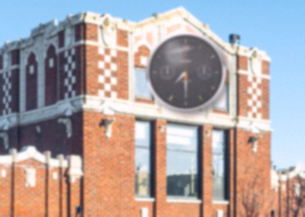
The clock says **7:30**
